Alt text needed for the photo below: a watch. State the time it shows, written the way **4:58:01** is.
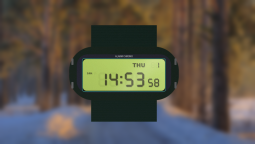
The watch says **14:53:58**
